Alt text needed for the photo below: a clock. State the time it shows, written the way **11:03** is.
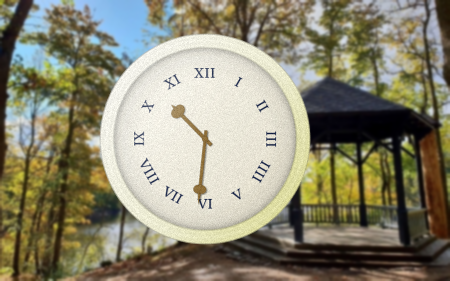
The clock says **10:31**
